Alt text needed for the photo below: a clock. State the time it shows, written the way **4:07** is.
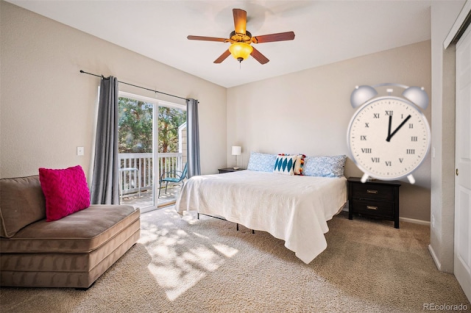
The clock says **12:07**
